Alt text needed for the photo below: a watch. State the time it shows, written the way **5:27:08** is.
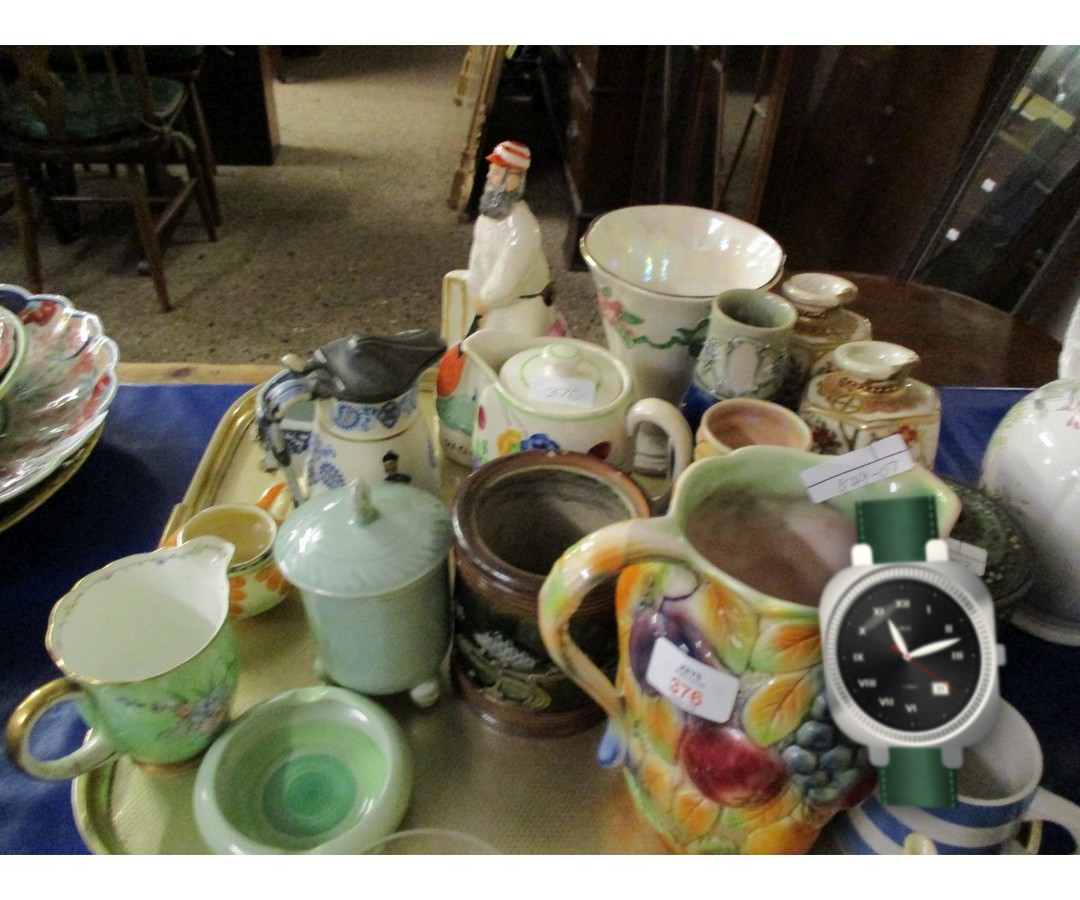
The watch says **11:12:21**
